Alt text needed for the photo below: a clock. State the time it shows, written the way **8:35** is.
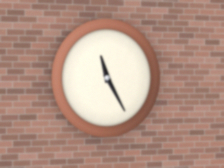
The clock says **11:25**
